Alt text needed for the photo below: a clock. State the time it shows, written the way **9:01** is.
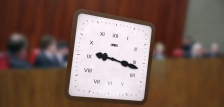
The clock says **9:17**
